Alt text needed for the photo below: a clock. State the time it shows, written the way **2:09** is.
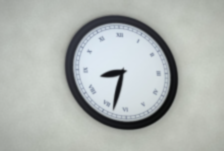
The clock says **8:33**
